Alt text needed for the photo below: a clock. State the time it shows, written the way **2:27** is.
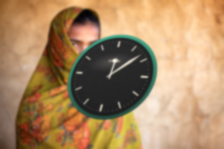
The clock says **12:08**
